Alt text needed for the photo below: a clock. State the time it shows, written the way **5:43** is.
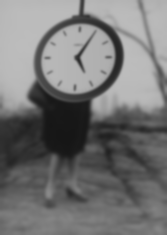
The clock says **5:05**
